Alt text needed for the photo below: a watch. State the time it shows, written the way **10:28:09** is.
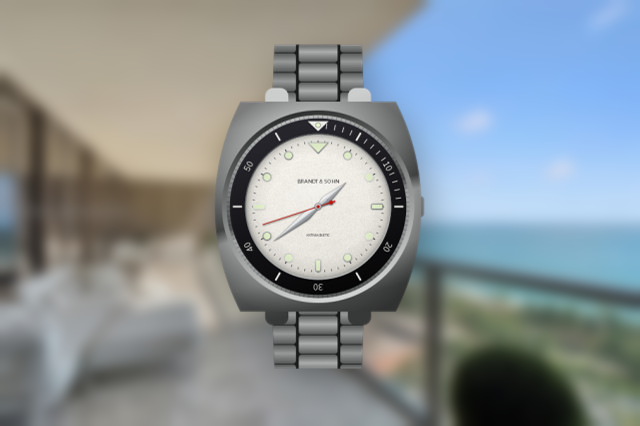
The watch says **1:38:42**
